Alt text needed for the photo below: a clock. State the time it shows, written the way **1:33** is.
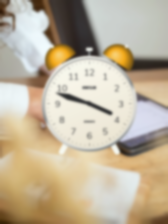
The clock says **3:48**
